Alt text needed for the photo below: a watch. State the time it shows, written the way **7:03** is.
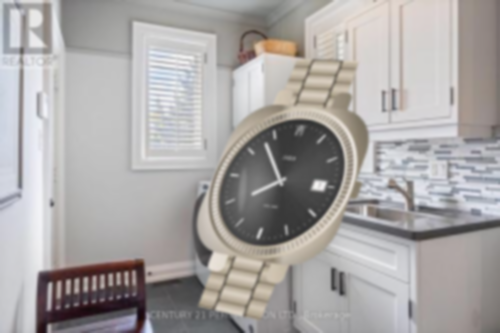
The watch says **7:53**
